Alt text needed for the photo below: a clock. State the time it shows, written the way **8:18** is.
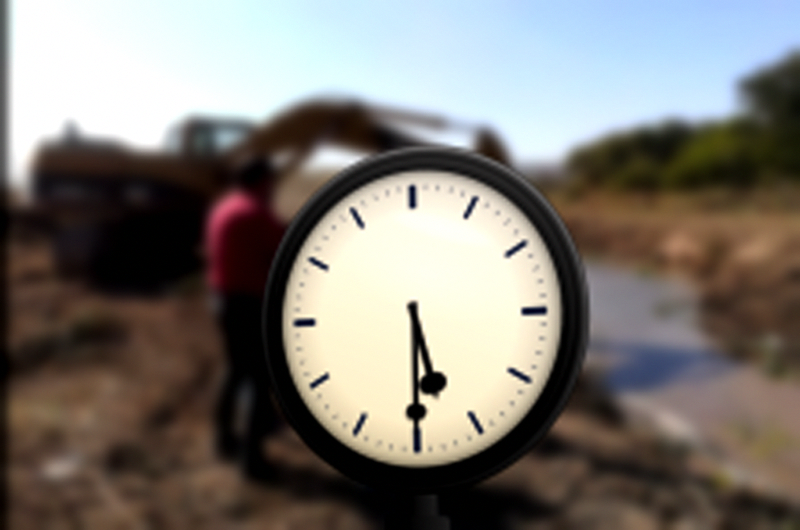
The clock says **5:30**
